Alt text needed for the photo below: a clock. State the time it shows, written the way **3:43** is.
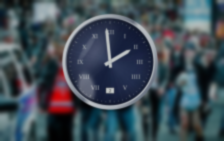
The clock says **1:59**
